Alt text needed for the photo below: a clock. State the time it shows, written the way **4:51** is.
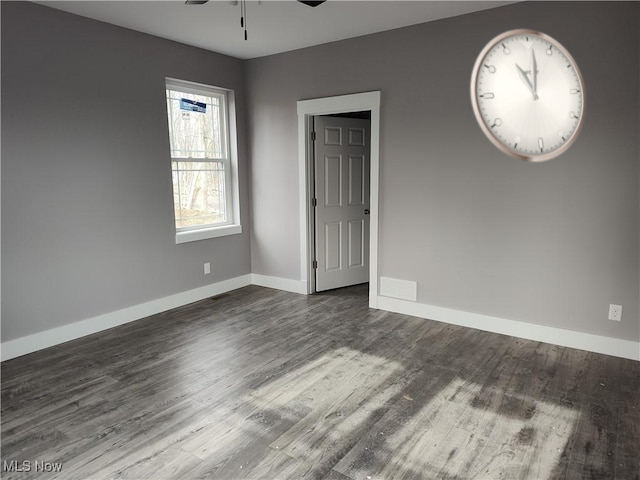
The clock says **11:01**
